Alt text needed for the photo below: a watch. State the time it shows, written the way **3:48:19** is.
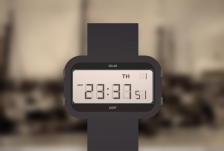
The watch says **23:37:51**
